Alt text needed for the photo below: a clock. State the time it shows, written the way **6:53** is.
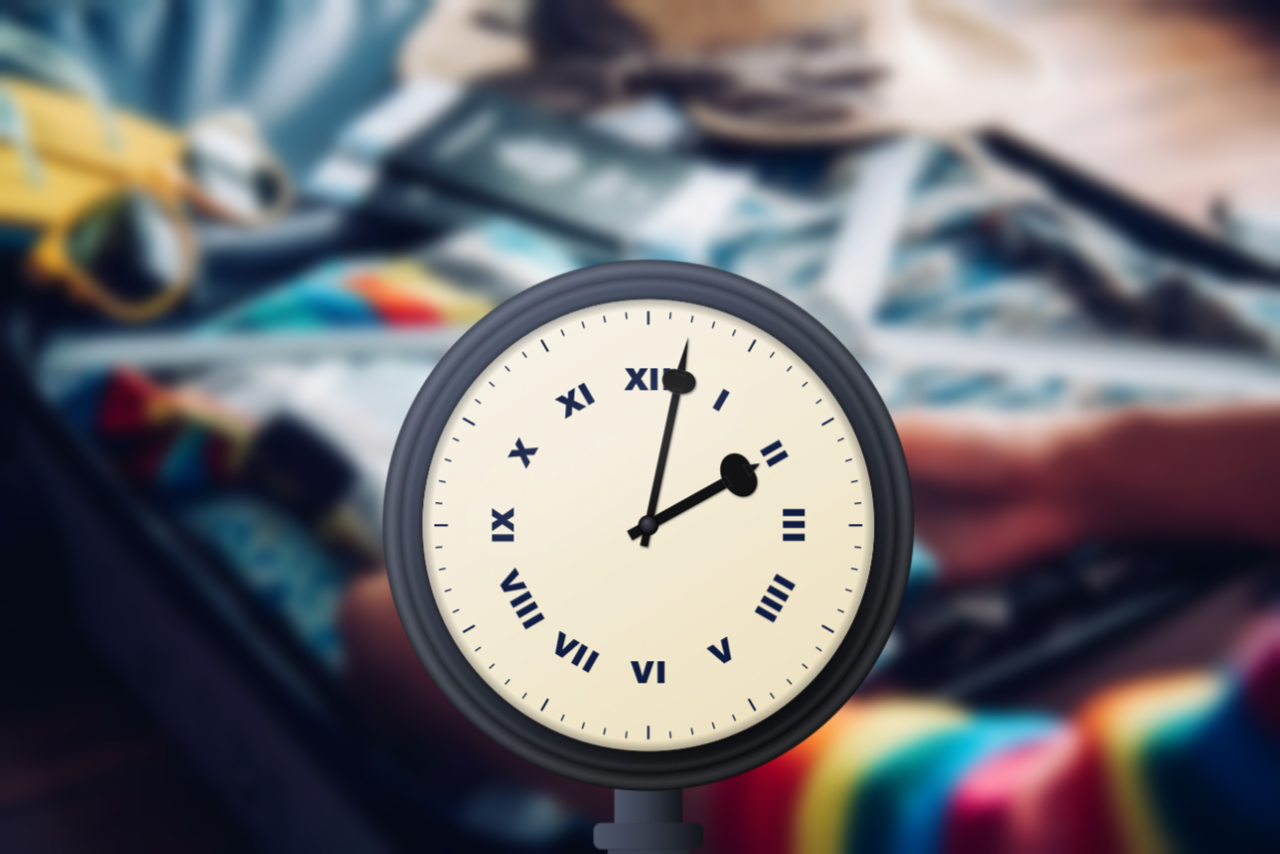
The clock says **2:02**
